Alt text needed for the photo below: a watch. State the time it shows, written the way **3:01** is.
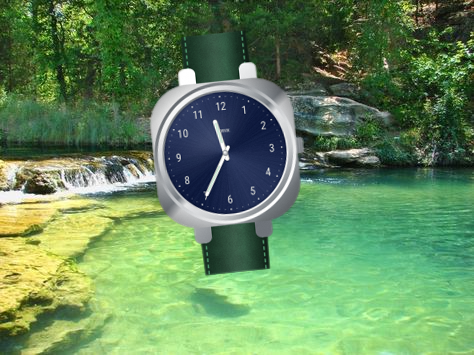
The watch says **11:35**
